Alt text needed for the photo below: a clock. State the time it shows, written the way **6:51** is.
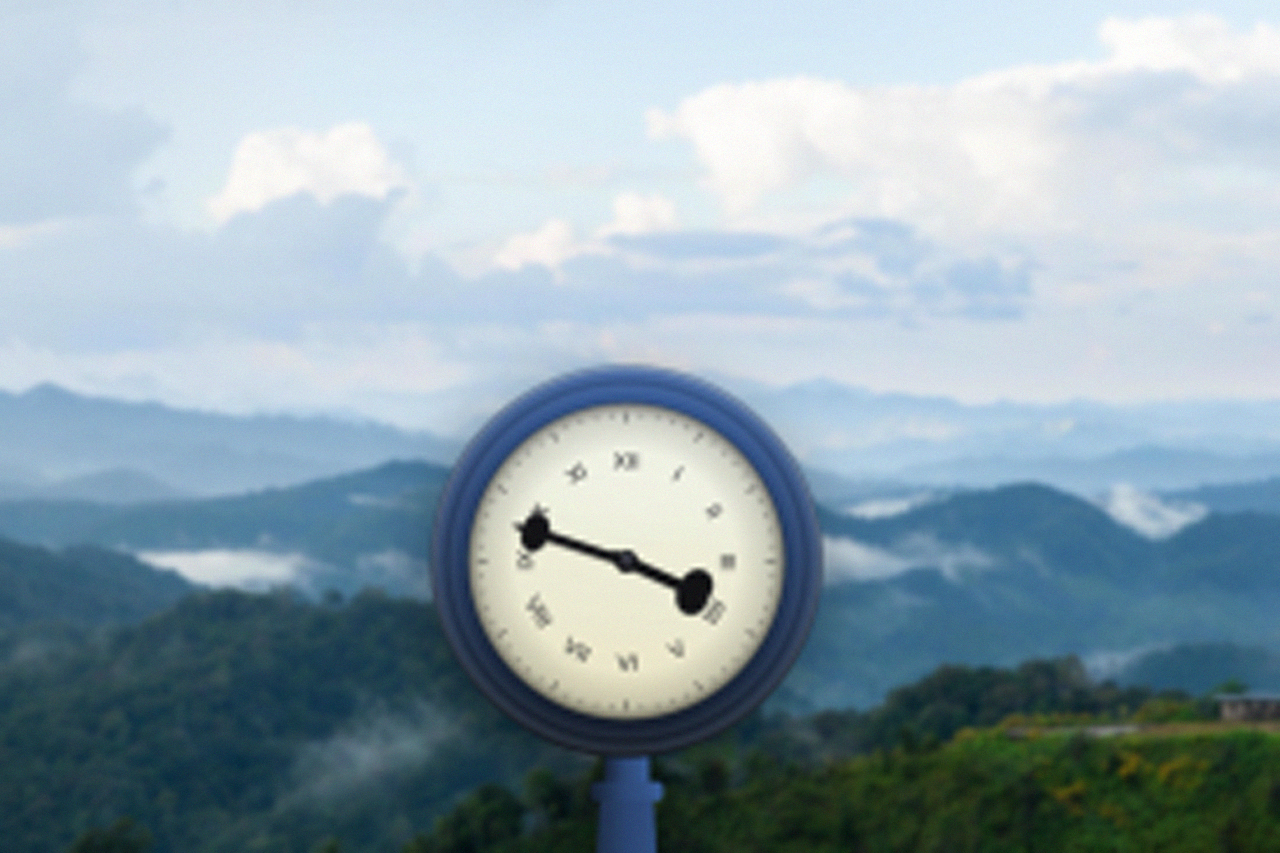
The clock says **3:48**
